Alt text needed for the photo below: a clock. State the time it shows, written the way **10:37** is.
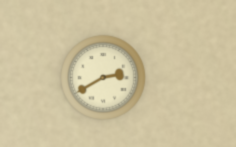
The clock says **2:40**
